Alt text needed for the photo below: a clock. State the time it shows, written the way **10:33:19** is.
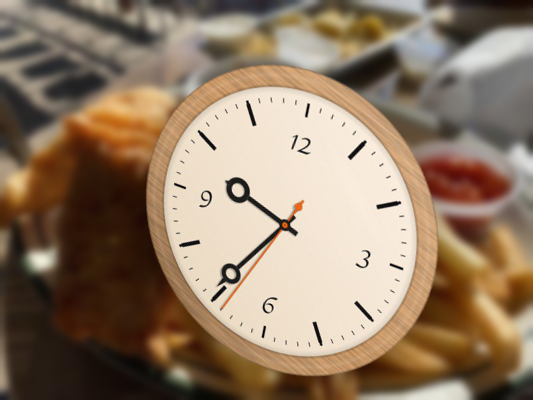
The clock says **9:35:34**
